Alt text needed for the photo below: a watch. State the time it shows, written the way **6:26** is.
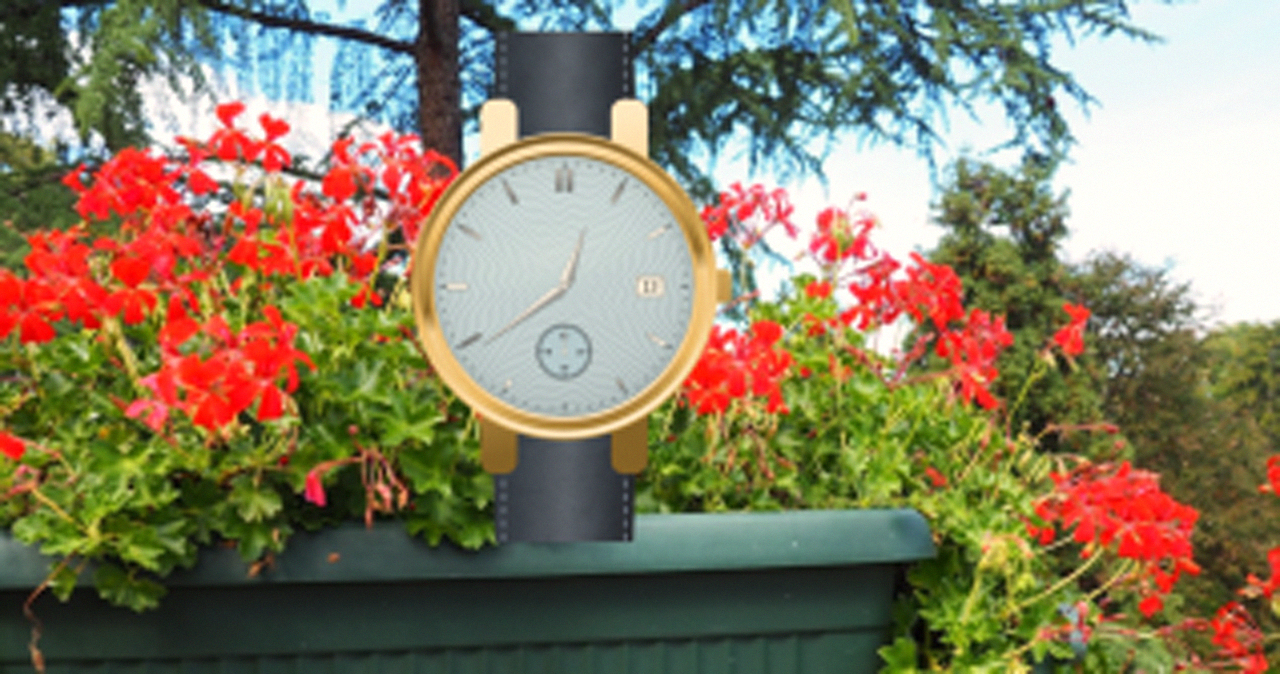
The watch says **12:39**
